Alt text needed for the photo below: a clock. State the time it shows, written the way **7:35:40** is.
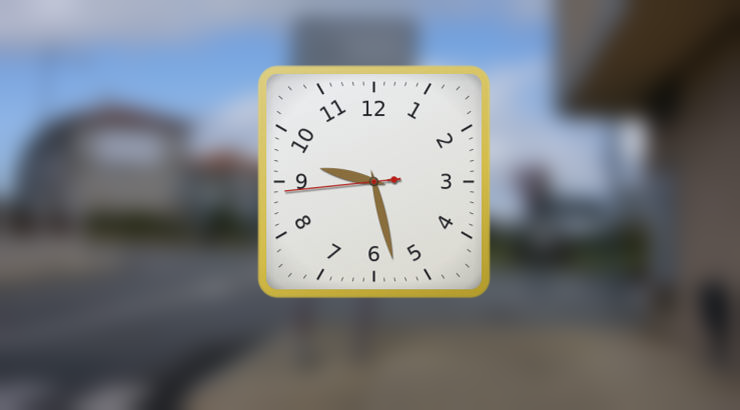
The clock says **9:27:44**
